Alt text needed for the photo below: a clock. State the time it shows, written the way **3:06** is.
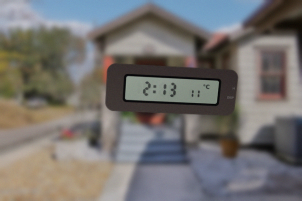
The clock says **2:13**
